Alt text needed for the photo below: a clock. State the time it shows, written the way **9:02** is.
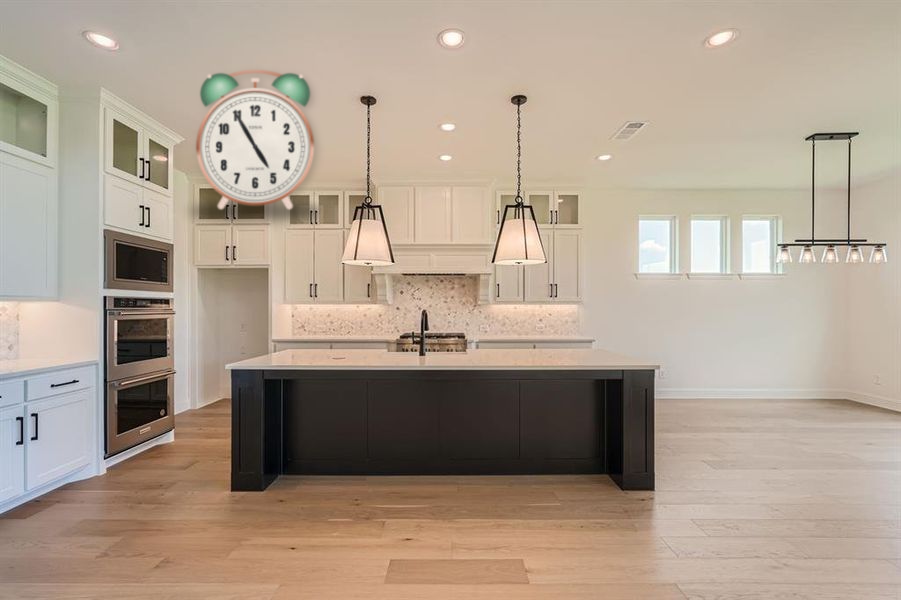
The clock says **4:55**
